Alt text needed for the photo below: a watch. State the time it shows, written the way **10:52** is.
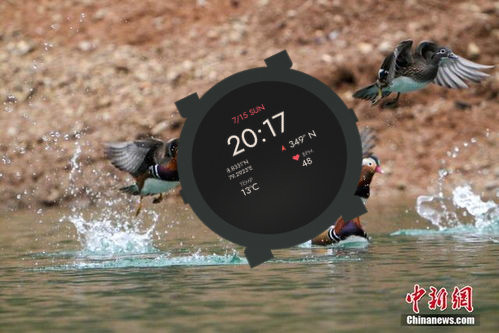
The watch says **20:17**
